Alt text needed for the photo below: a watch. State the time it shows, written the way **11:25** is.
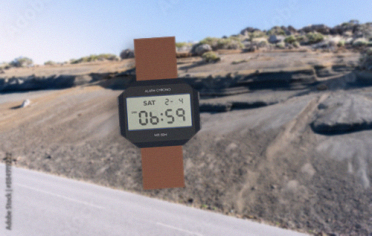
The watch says **6:59**
